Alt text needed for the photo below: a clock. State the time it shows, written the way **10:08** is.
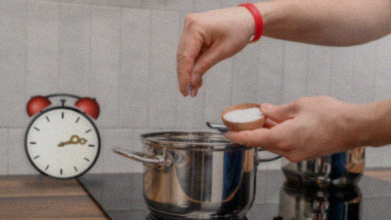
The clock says **2:13**
